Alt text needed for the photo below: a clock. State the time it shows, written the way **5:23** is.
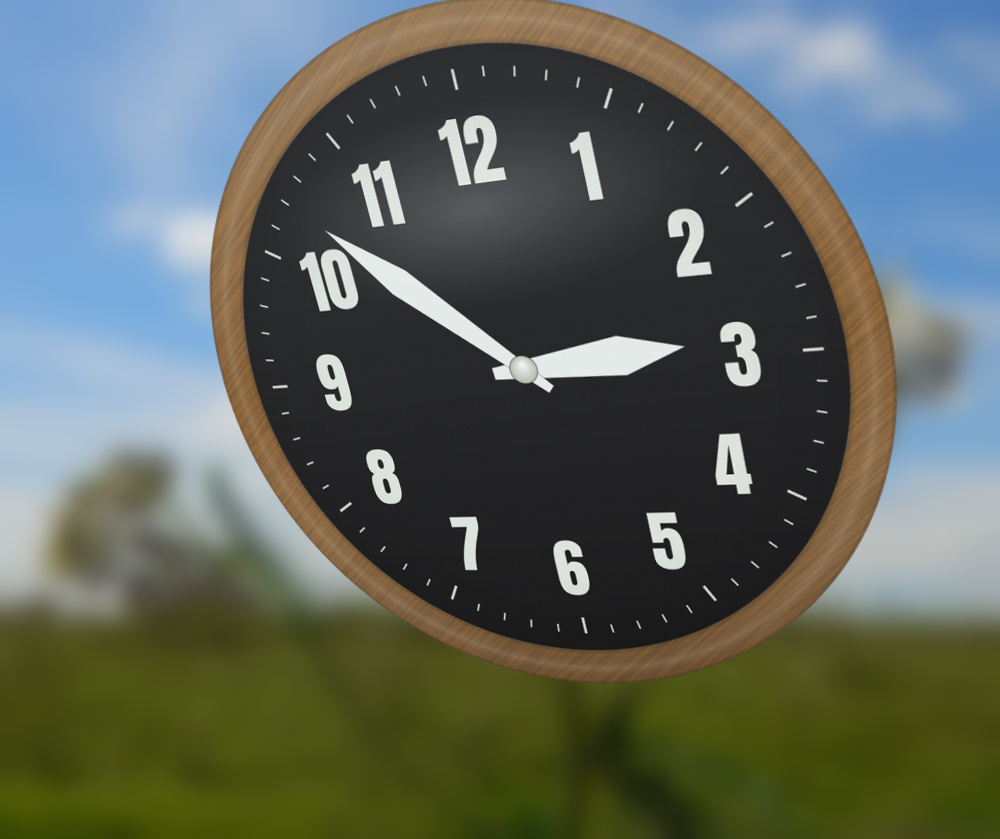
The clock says **2:52**
